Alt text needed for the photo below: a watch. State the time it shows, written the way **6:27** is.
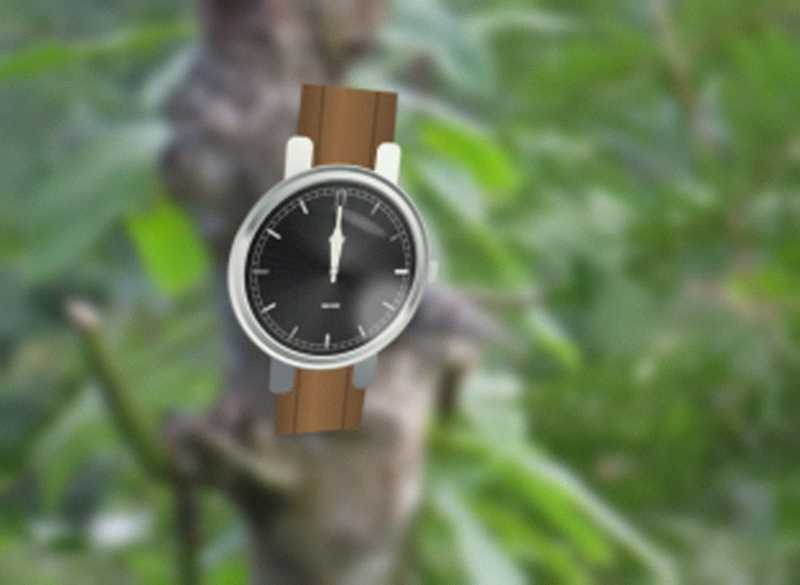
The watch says **12:00**
